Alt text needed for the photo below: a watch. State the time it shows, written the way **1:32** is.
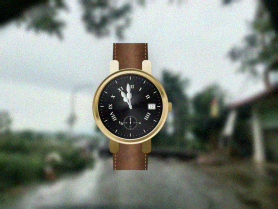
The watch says **10:59**
